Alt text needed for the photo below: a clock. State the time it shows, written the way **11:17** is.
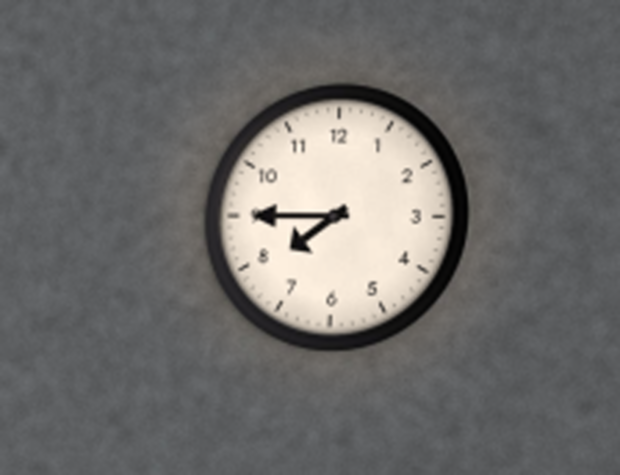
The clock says **7:45**
